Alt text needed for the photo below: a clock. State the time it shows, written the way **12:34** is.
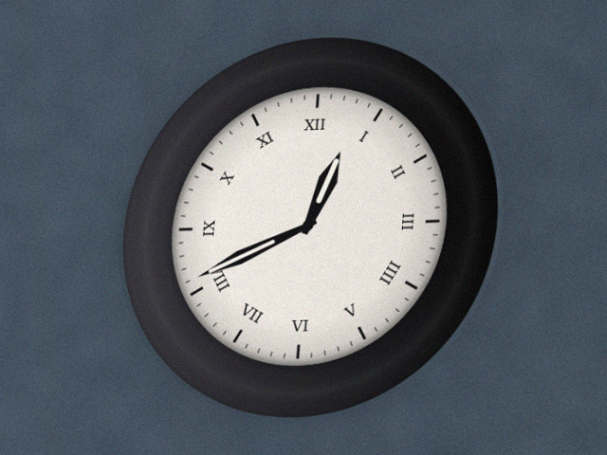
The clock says **12:41**
